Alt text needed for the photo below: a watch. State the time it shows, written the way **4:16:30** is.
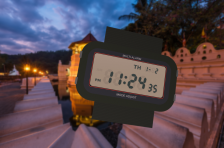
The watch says **11:24:35**
